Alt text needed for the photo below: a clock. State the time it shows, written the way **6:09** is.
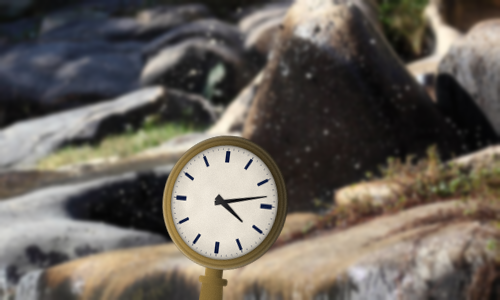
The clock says **4:13**
